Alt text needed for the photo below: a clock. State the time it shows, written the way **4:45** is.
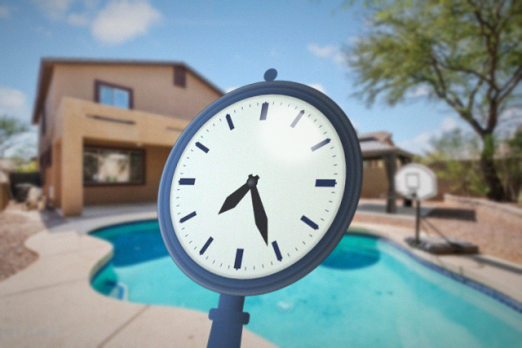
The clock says **7:26**
